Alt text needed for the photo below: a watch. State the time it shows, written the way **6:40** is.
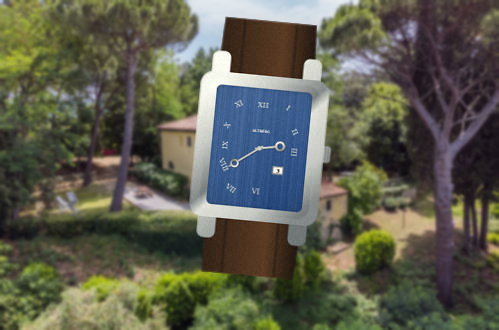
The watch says **2:39**
